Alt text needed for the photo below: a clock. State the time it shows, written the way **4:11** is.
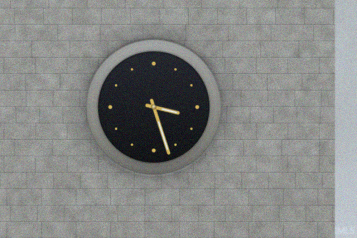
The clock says **3:27**
